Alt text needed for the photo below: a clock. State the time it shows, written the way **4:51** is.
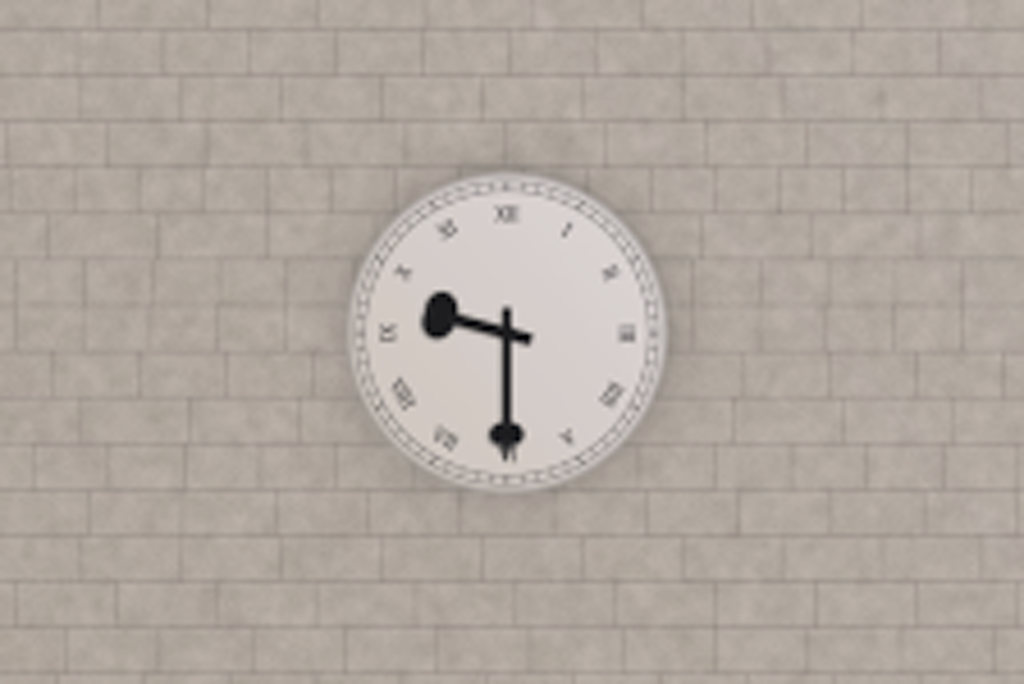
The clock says **9:30**
